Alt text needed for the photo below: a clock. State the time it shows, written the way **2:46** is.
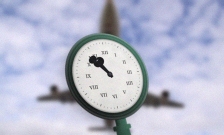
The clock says **10:53**
